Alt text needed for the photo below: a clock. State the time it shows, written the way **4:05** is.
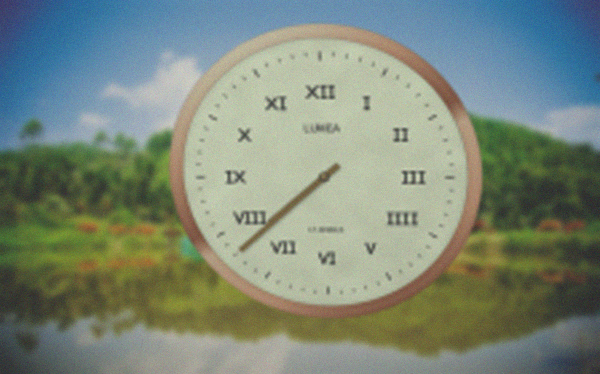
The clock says **7:38**
